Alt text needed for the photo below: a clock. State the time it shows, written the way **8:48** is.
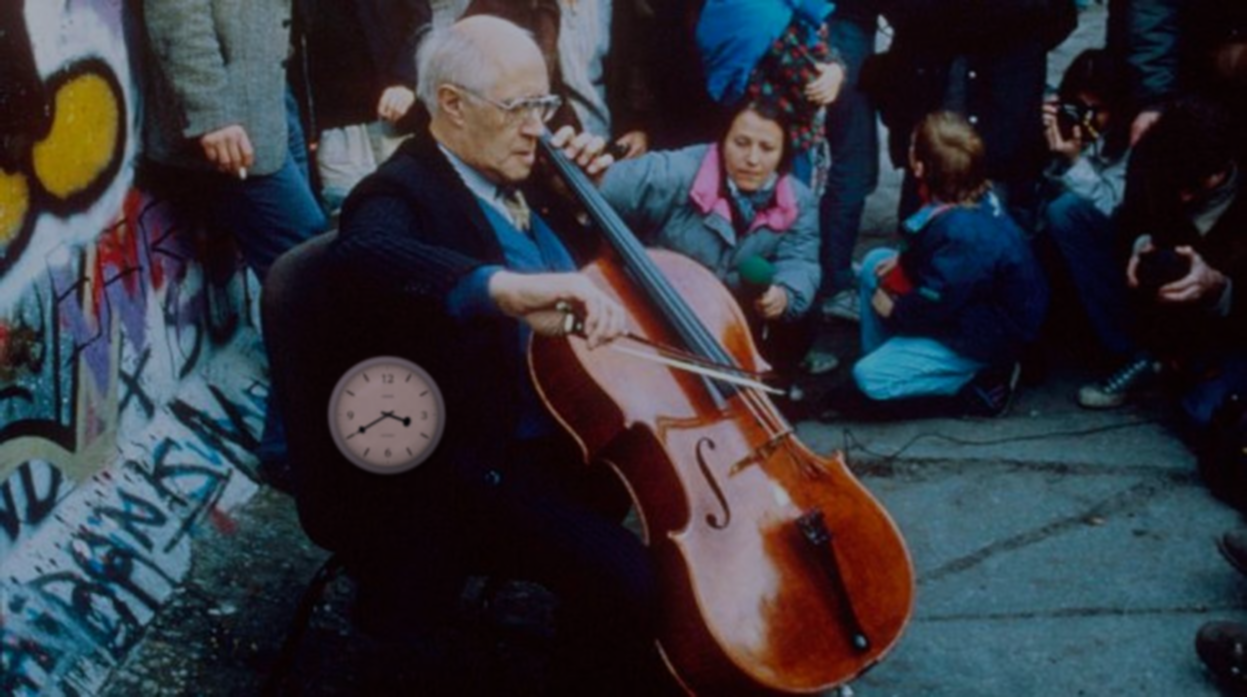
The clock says **3:40**
